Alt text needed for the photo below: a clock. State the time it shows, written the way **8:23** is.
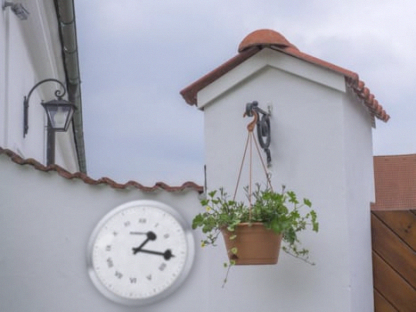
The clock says **1:16**
